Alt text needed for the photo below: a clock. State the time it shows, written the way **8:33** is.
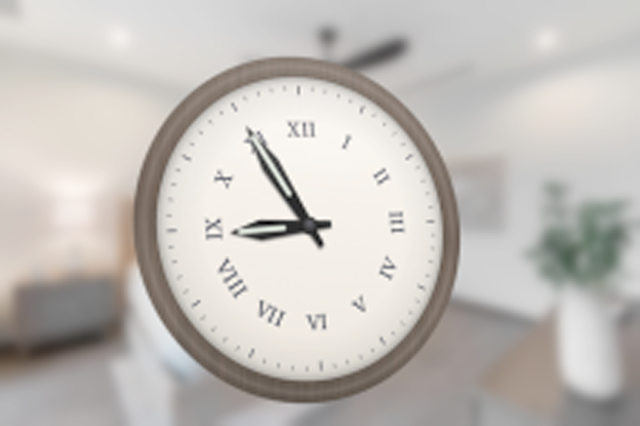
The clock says **8:55**
